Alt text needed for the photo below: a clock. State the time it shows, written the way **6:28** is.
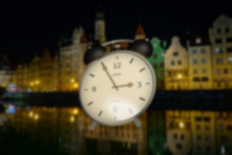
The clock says **2:55**
